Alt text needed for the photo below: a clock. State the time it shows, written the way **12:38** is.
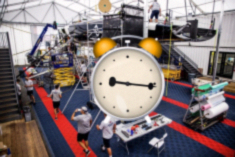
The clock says **9:16**
